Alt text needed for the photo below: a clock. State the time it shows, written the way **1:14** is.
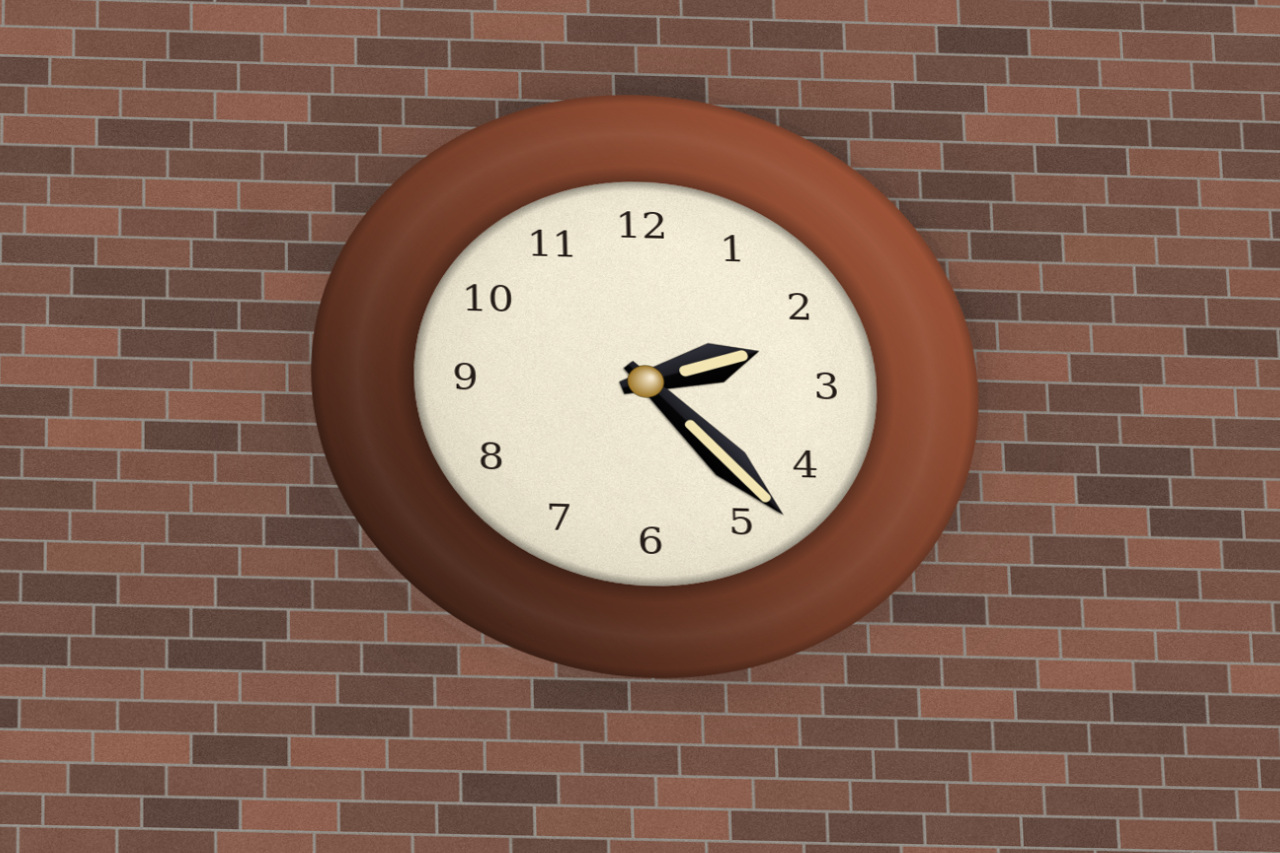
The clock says **2:23**
